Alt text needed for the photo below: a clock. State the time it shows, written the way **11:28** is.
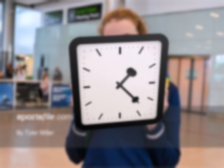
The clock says **1:23**
